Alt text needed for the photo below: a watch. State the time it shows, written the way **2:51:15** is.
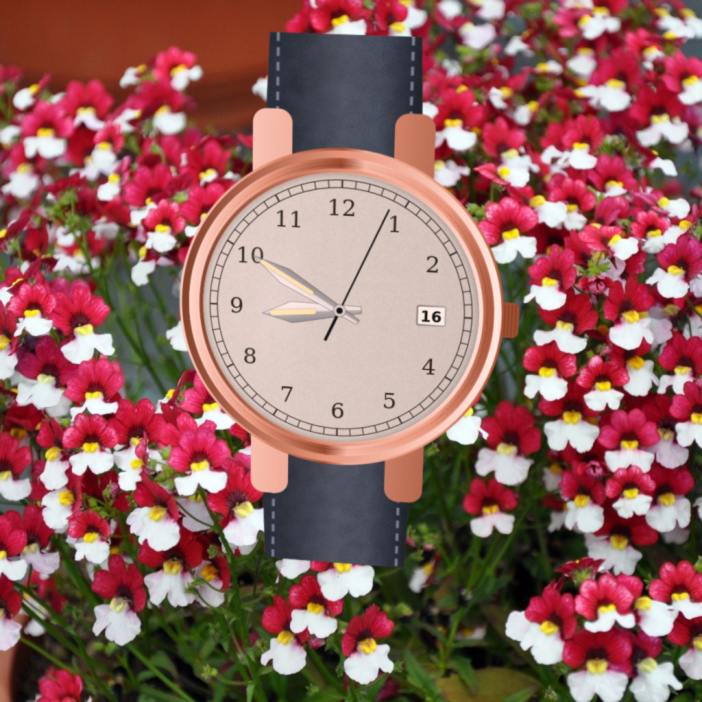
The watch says **8:50:04**
